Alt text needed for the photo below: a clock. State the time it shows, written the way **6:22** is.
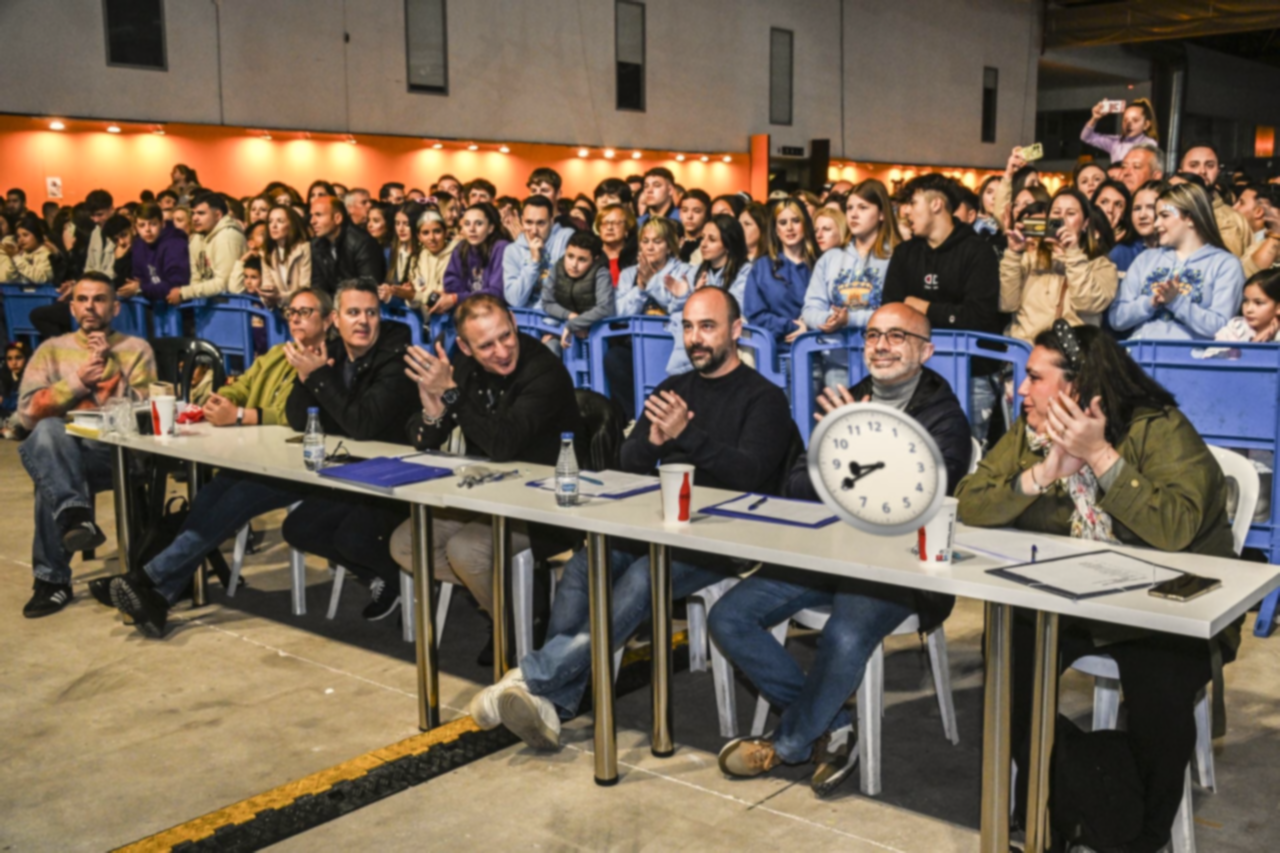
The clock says **8:40**
